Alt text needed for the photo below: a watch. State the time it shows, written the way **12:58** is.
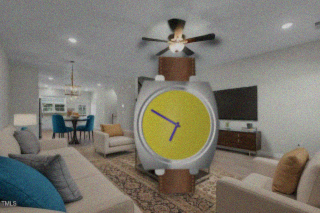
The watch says **6:50**
